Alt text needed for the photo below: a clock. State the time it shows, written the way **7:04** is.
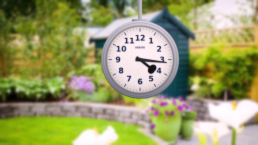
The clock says **4:16**
